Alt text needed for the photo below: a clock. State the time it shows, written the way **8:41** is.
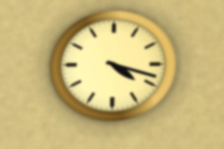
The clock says **4:18**
